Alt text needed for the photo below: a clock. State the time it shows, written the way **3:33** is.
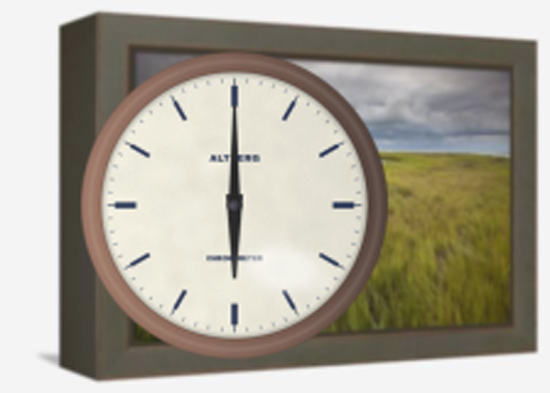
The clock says **6:00**
